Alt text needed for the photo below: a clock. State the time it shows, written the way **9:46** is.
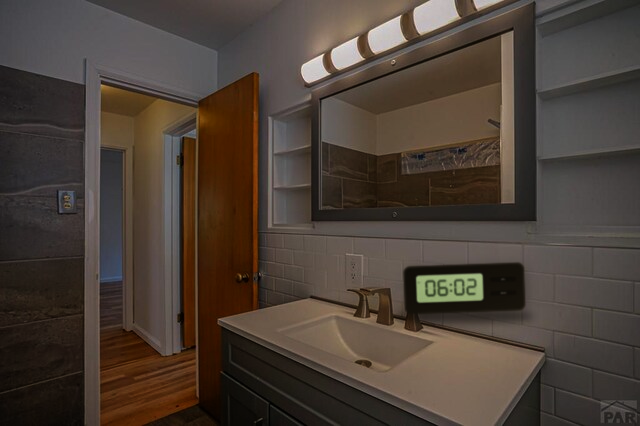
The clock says **6:02**
